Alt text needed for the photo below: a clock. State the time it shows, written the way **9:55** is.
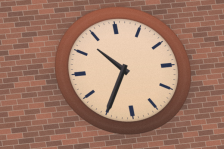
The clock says **10:35**
